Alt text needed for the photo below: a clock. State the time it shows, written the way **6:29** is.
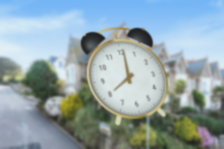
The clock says **8:01**
